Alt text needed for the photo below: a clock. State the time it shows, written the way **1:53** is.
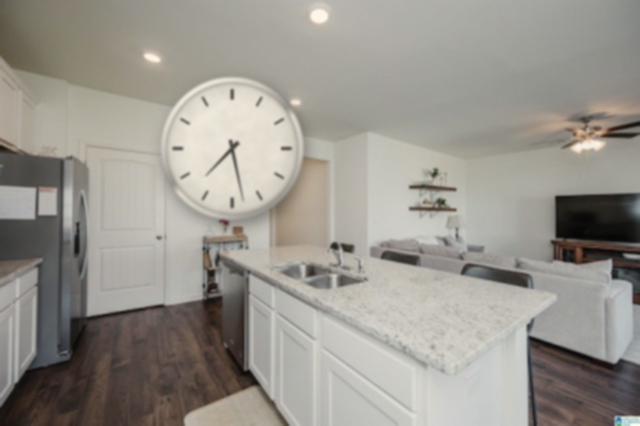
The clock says **7:28**
